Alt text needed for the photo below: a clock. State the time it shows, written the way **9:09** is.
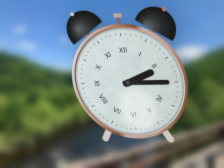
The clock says **2:15**
